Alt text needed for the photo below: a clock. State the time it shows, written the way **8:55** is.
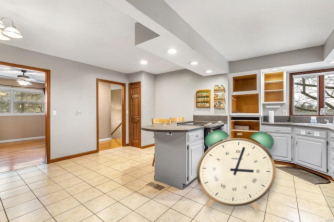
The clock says **3:02**
